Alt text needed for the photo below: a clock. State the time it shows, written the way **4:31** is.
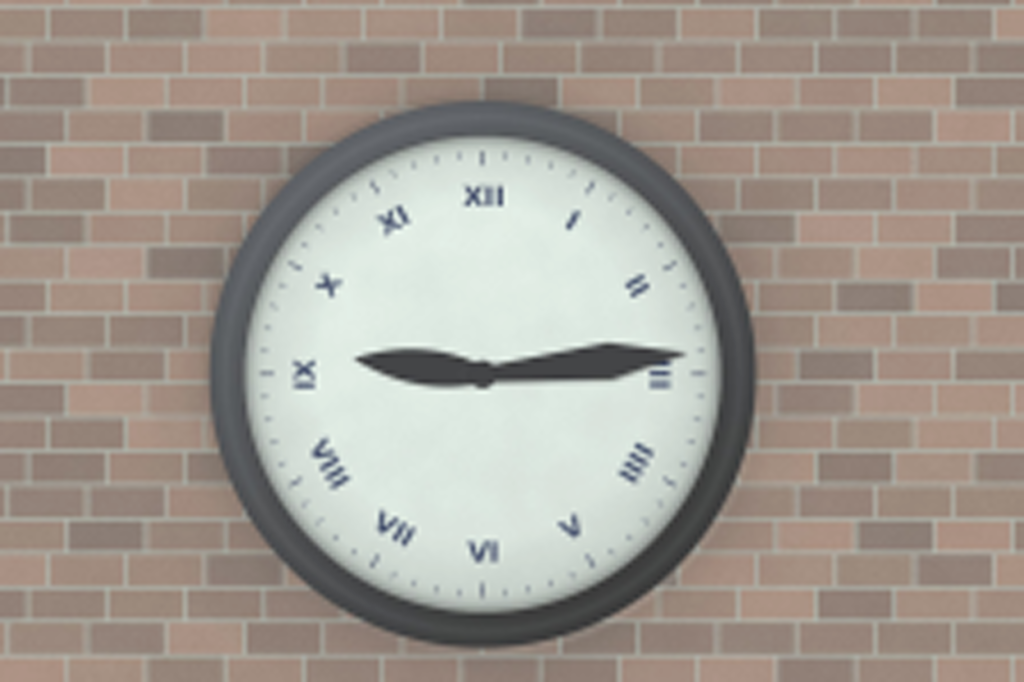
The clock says **9:14**
